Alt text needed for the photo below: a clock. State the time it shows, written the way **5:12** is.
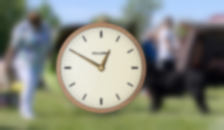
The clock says **12:50**
